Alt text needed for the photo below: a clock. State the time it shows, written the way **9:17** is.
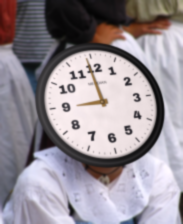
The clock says **8:59**
